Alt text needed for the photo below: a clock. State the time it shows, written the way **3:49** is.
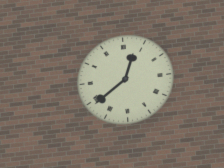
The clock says **12:39**
